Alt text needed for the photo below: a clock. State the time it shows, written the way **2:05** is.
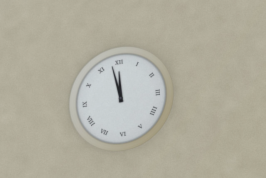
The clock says **11:58**
